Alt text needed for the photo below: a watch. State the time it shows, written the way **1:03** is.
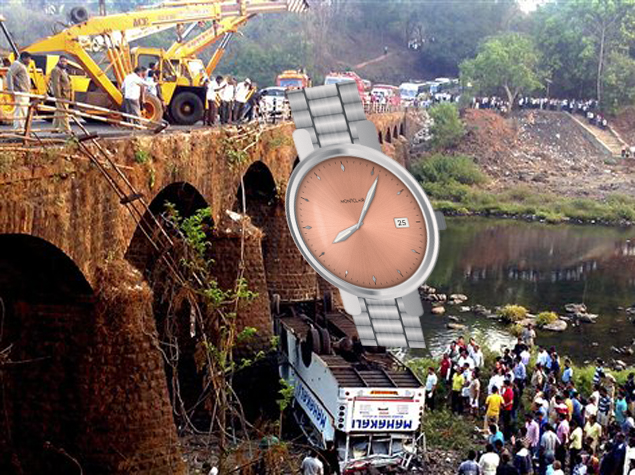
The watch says **8:06**
